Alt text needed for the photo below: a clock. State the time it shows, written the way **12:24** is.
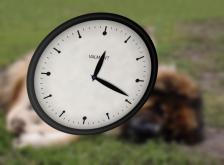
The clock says **12:19**
